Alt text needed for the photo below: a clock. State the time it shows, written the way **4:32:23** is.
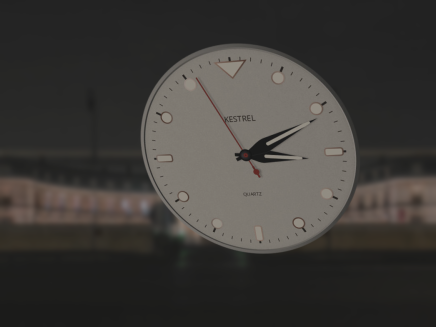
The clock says **3:10:56**
